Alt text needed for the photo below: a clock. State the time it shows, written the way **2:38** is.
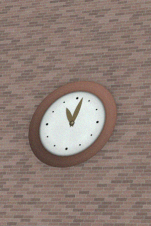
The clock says **11:02**
